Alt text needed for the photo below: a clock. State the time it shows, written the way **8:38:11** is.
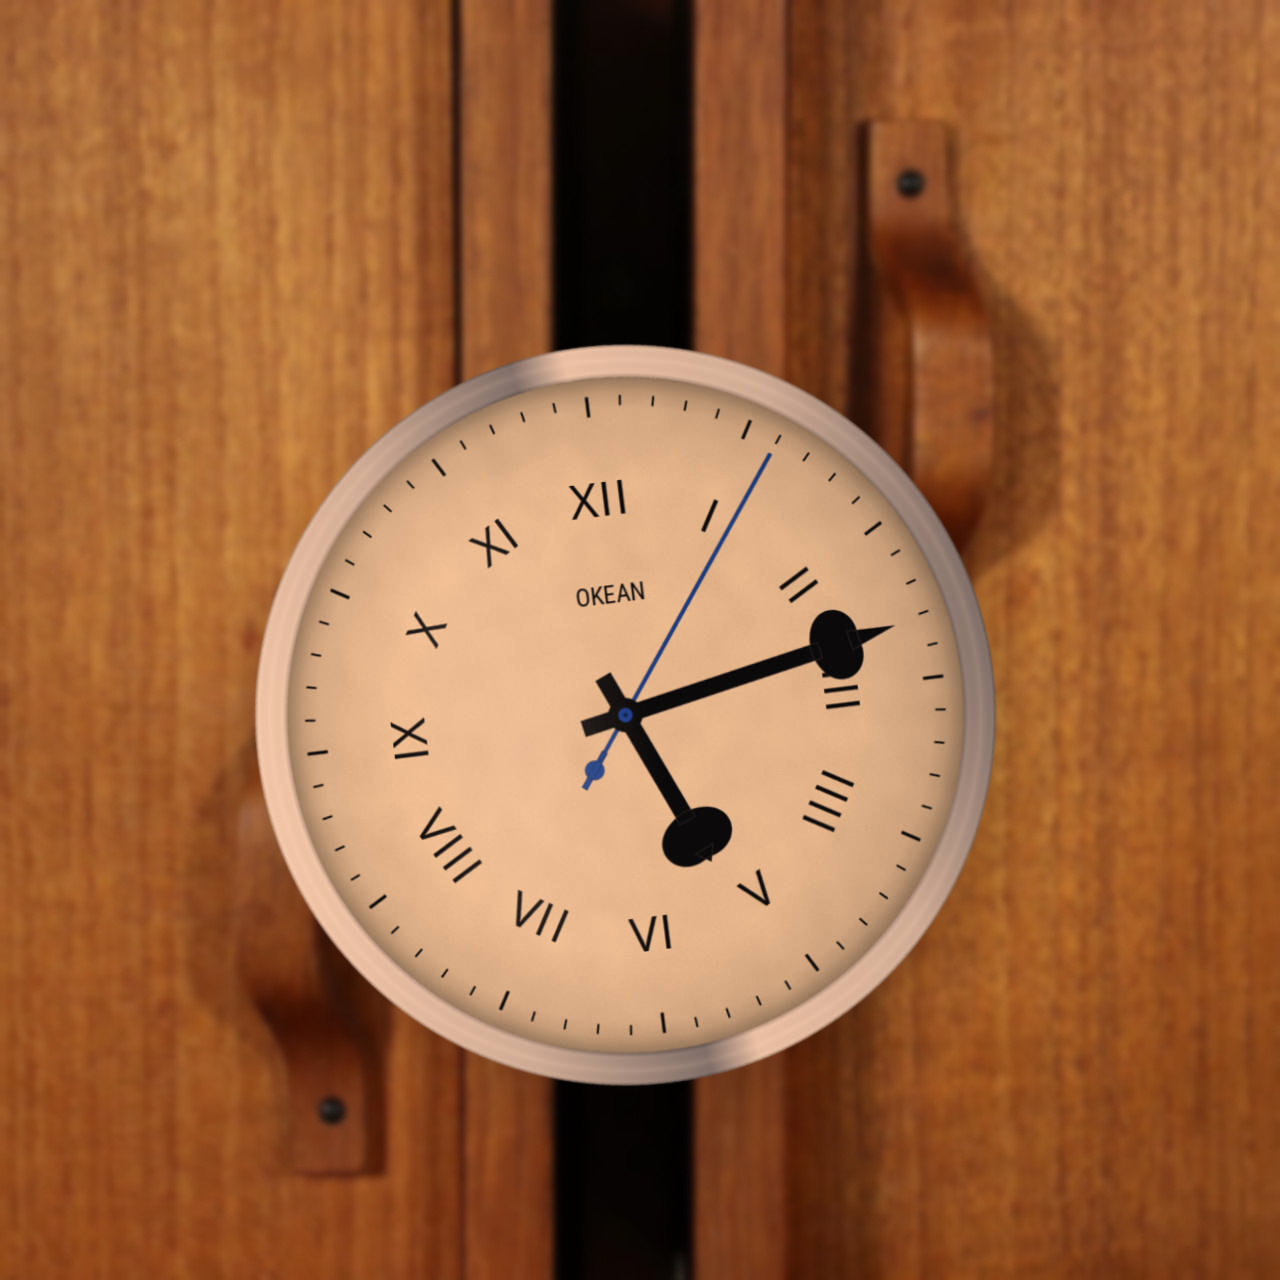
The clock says **5:13:06**
